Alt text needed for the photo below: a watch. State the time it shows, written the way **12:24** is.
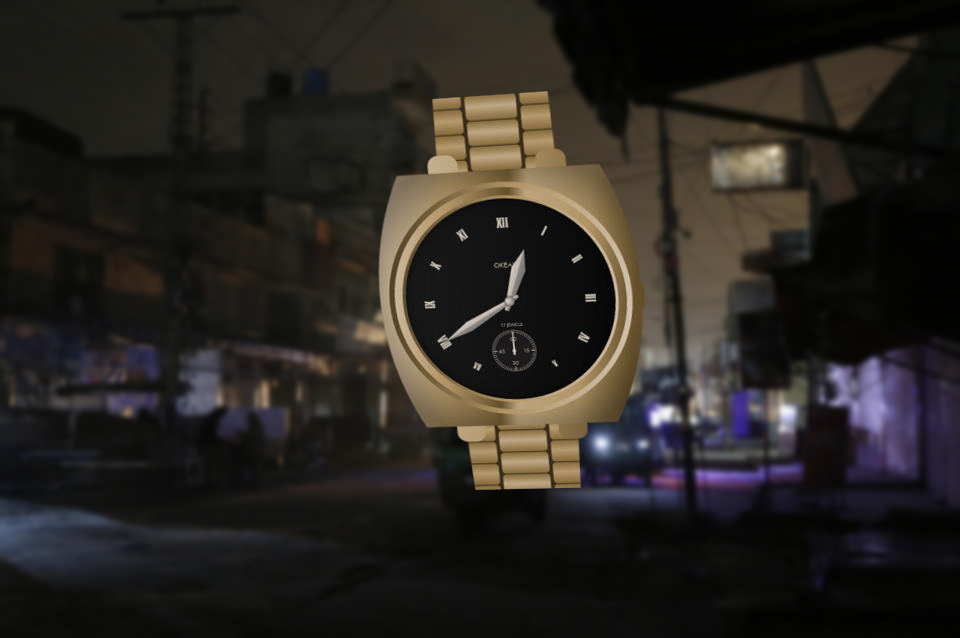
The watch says **12:40**
